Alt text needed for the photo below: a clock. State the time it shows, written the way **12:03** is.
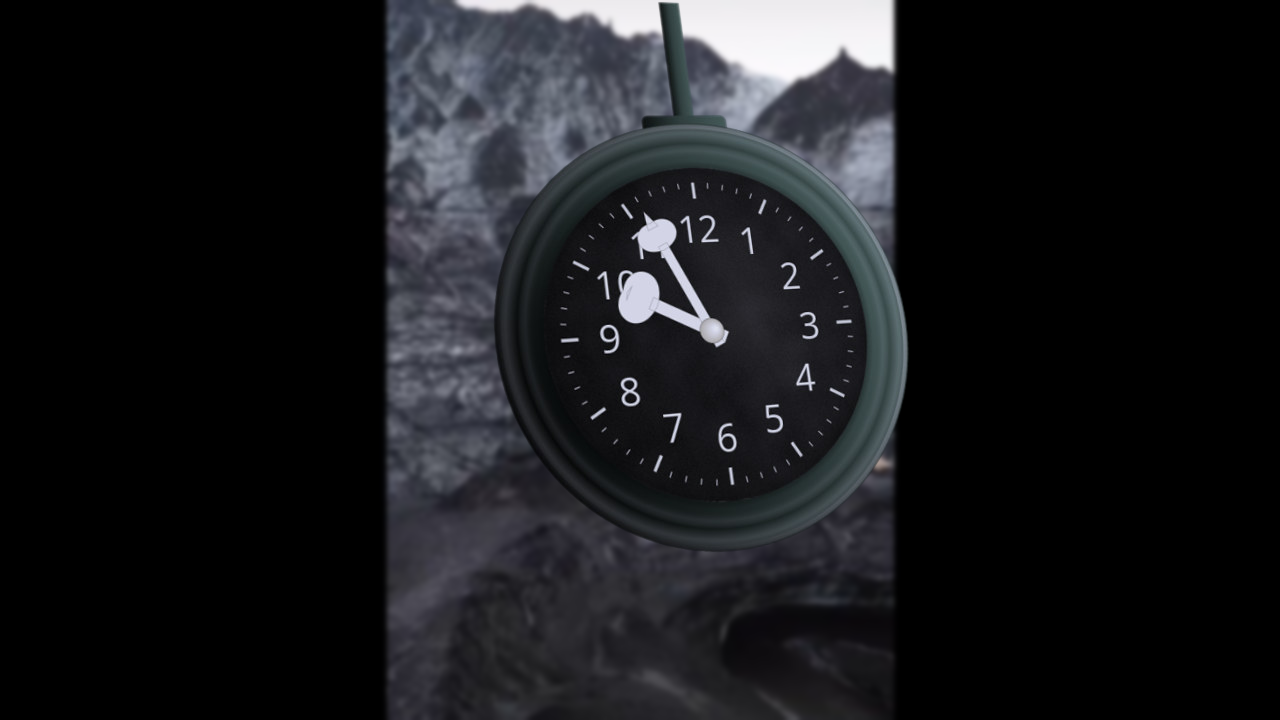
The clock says **9:56**
